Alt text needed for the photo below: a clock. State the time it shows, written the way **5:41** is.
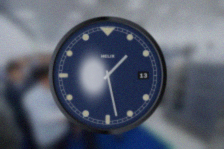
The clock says **1:28**
